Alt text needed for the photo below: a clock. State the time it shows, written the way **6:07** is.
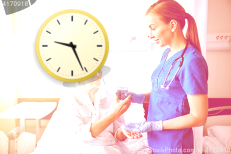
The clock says **9:26**
